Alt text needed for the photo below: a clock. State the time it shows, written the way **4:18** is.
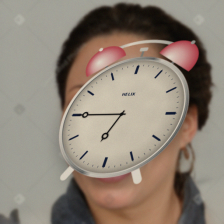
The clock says **6:45**
